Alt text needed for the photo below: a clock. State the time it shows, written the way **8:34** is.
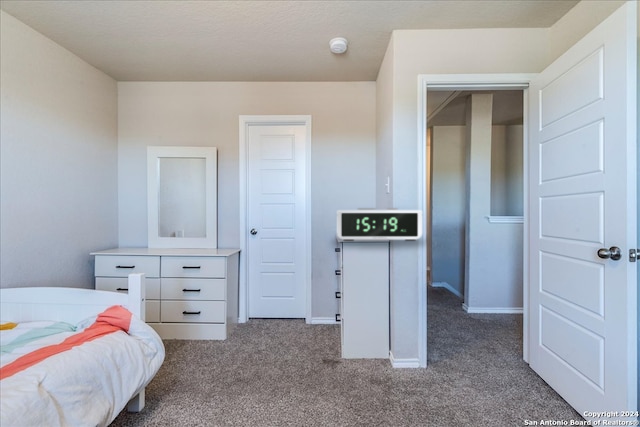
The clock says **15:19**
